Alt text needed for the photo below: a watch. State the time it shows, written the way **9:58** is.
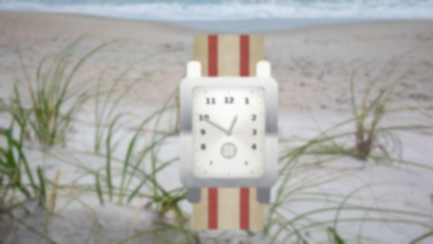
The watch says **12:50**
